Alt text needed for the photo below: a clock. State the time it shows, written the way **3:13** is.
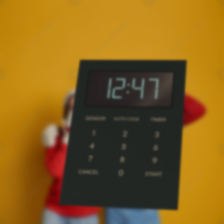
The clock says **12:47**
